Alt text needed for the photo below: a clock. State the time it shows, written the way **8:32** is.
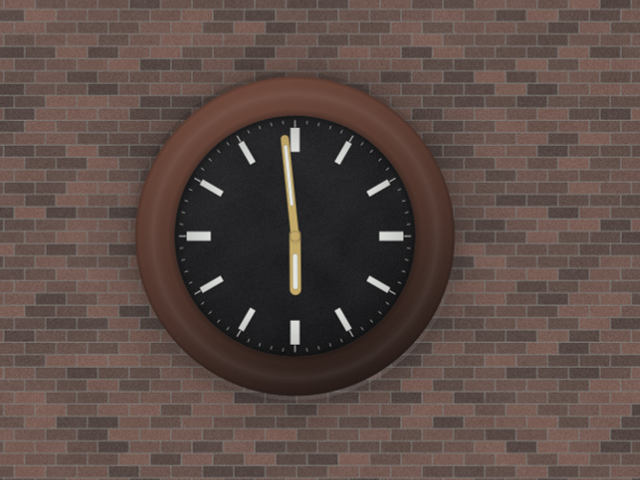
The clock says **5:59**
